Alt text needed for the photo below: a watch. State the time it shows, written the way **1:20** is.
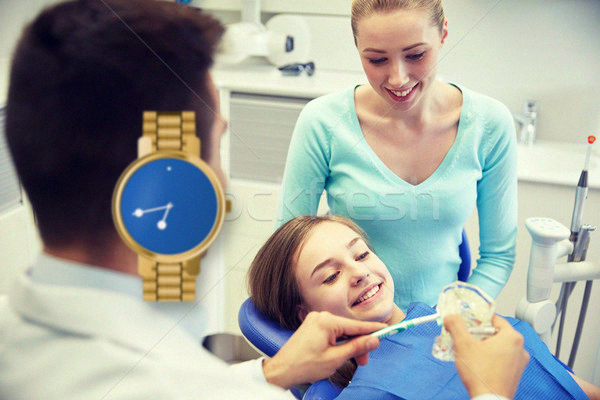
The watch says **6:43**
